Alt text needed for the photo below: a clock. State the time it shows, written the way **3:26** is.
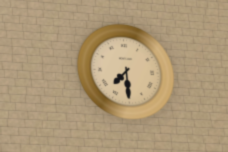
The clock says **7:30**
